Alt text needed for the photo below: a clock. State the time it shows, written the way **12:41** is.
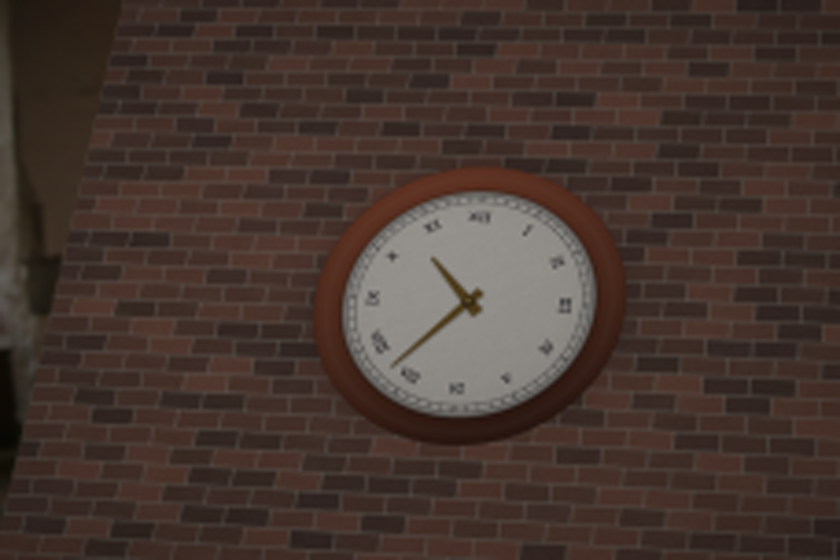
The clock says **10:37**
